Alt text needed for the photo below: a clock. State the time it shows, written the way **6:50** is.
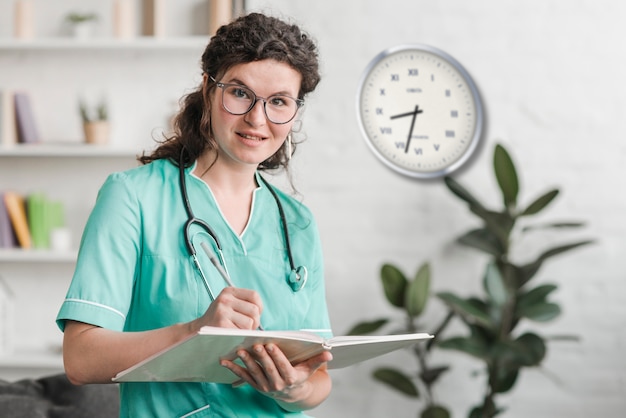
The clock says **8:33**
